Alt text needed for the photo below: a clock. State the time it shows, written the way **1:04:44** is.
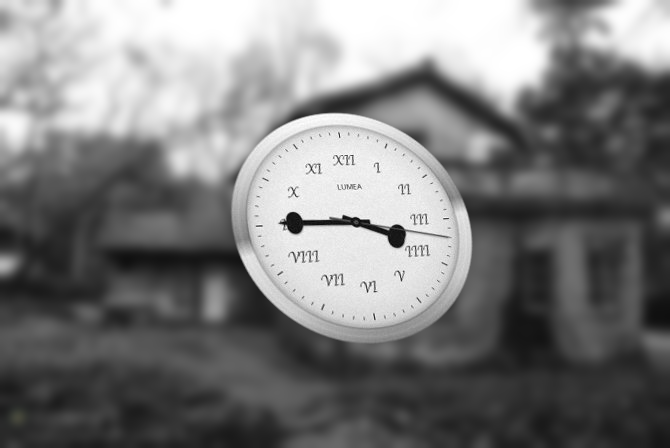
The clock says **3:45:17**
